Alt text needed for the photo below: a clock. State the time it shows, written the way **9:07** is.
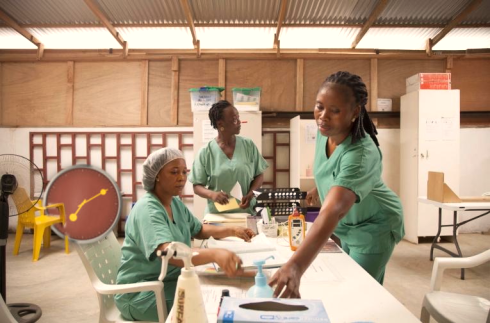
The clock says **7:10**
